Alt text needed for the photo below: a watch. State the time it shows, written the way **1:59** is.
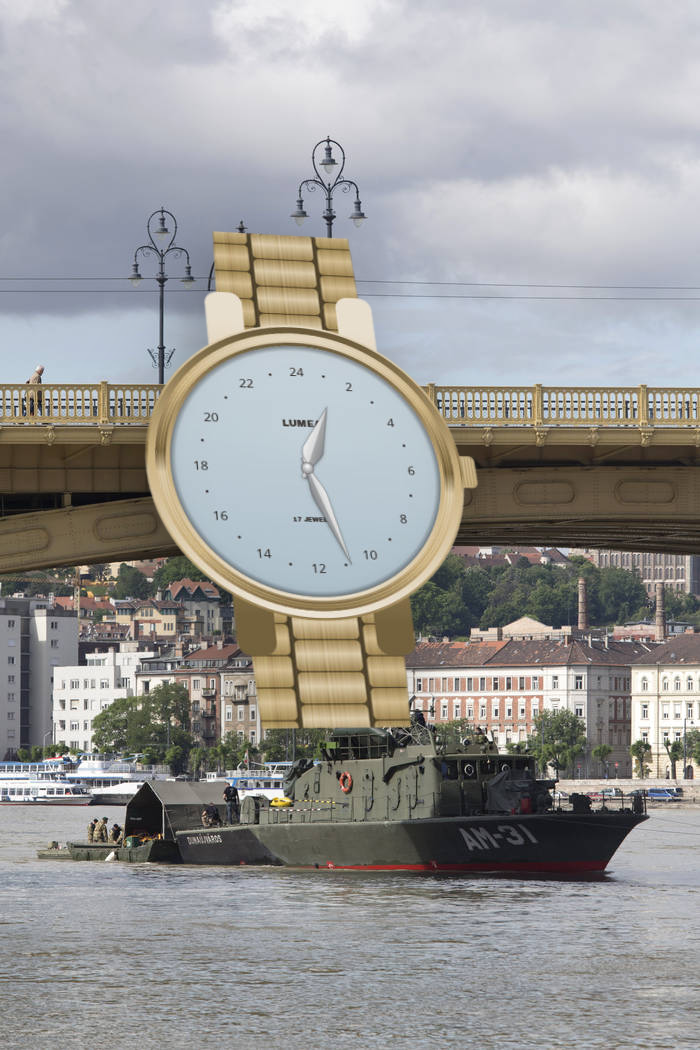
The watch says **1:27**
